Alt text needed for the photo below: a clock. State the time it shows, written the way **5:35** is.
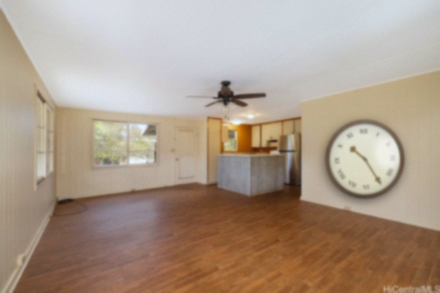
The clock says **10:25**
